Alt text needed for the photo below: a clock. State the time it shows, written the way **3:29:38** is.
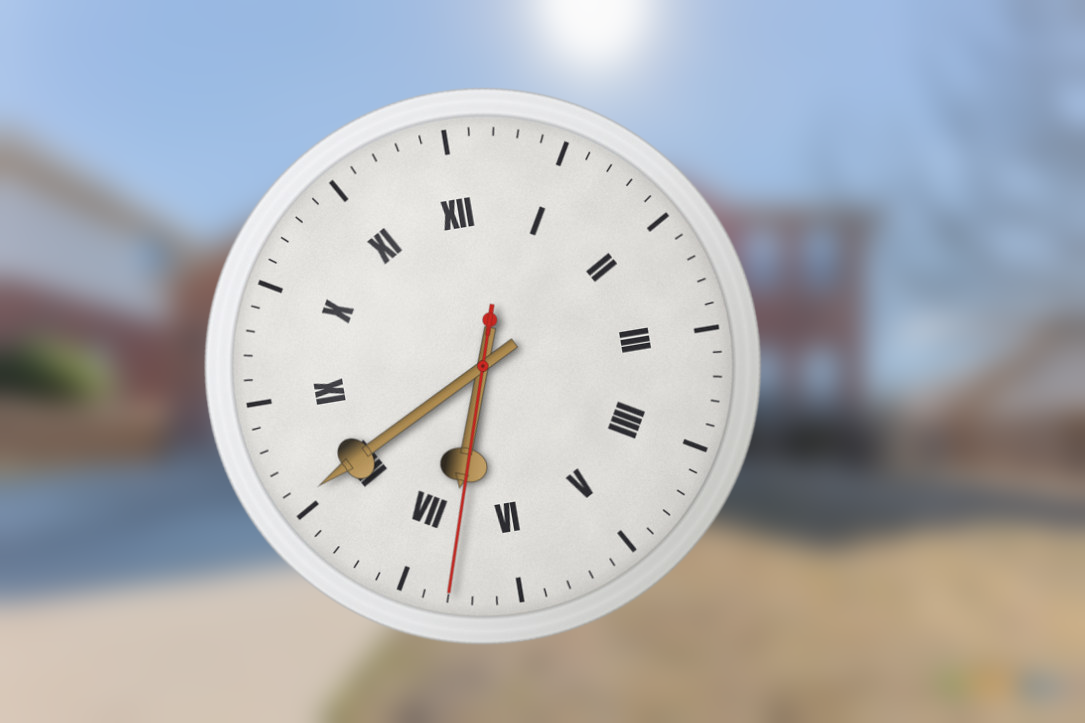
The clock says **6:40:33**
